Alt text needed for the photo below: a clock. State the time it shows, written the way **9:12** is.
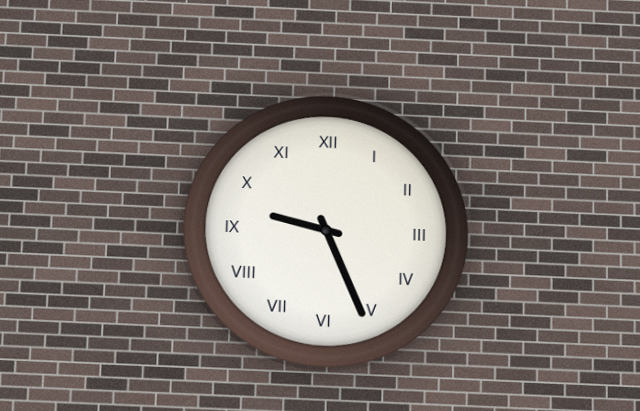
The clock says **9:26**
